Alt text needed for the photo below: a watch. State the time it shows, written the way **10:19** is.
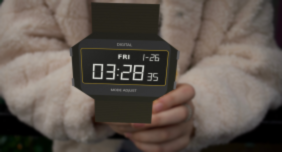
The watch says **3:28**
